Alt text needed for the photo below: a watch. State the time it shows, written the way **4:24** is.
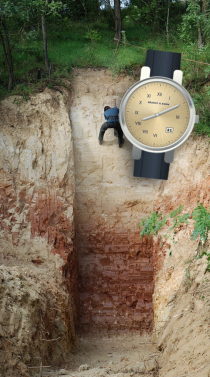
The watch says **8:10**
